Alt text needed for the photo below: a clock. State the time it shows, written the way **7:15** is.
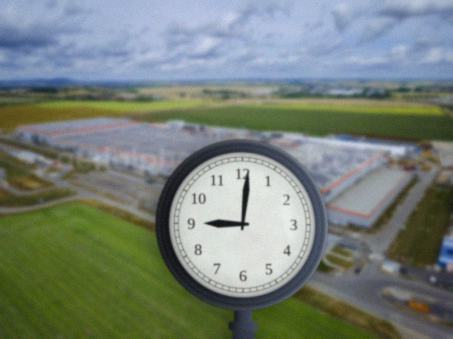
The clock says **9:01**
